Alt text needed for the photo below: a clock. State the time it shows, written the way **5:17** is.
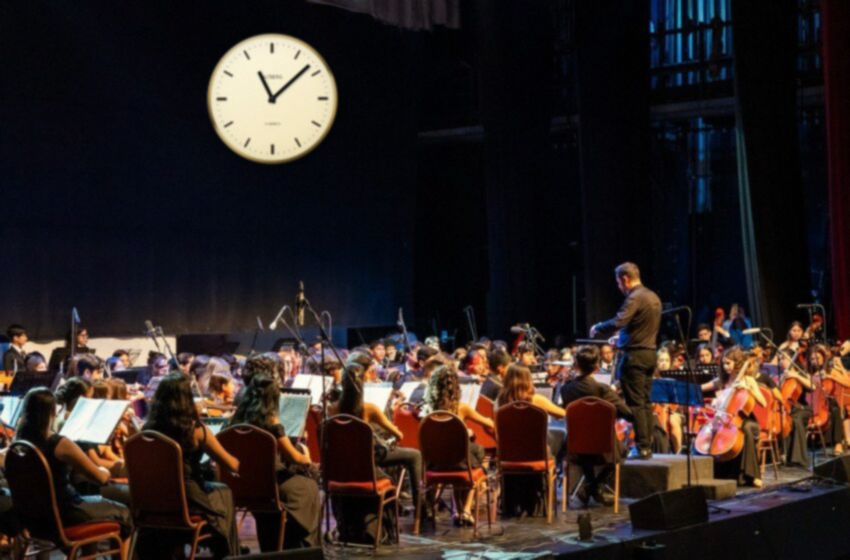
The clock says **11:08**
